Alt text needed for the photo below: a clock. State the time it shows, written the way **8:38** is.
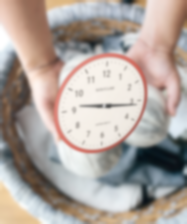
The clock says **9:16**
